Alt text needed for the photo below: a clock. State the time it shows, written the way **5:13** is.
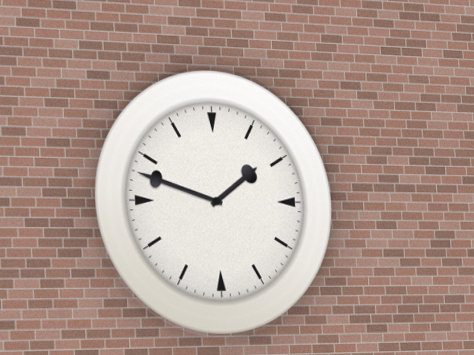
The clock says **1:48**
